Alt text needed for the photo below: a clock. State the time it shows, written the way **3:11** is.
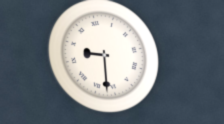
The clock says **9:32**
